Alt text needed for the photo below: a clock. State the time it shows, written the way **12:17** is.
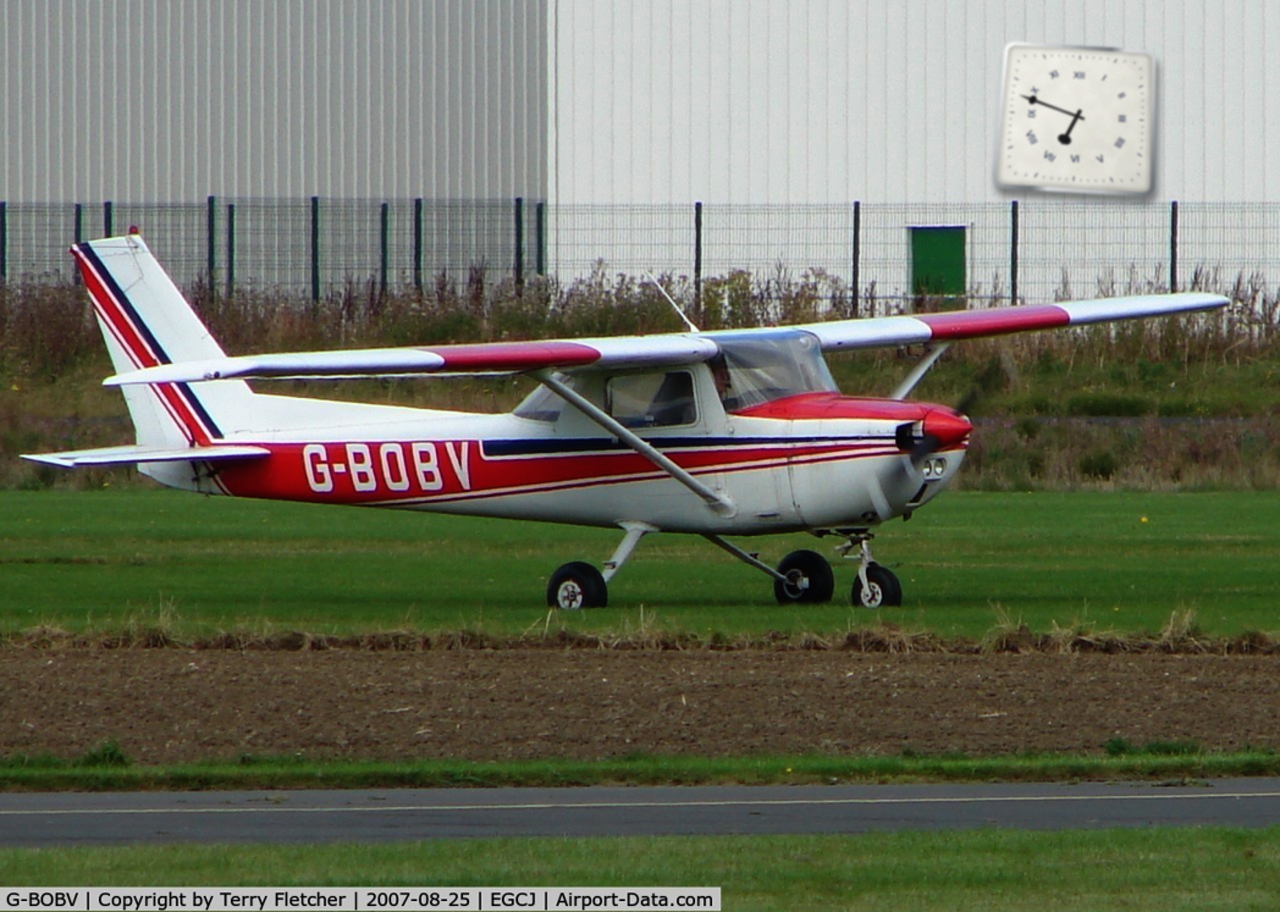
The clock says **6:48**
